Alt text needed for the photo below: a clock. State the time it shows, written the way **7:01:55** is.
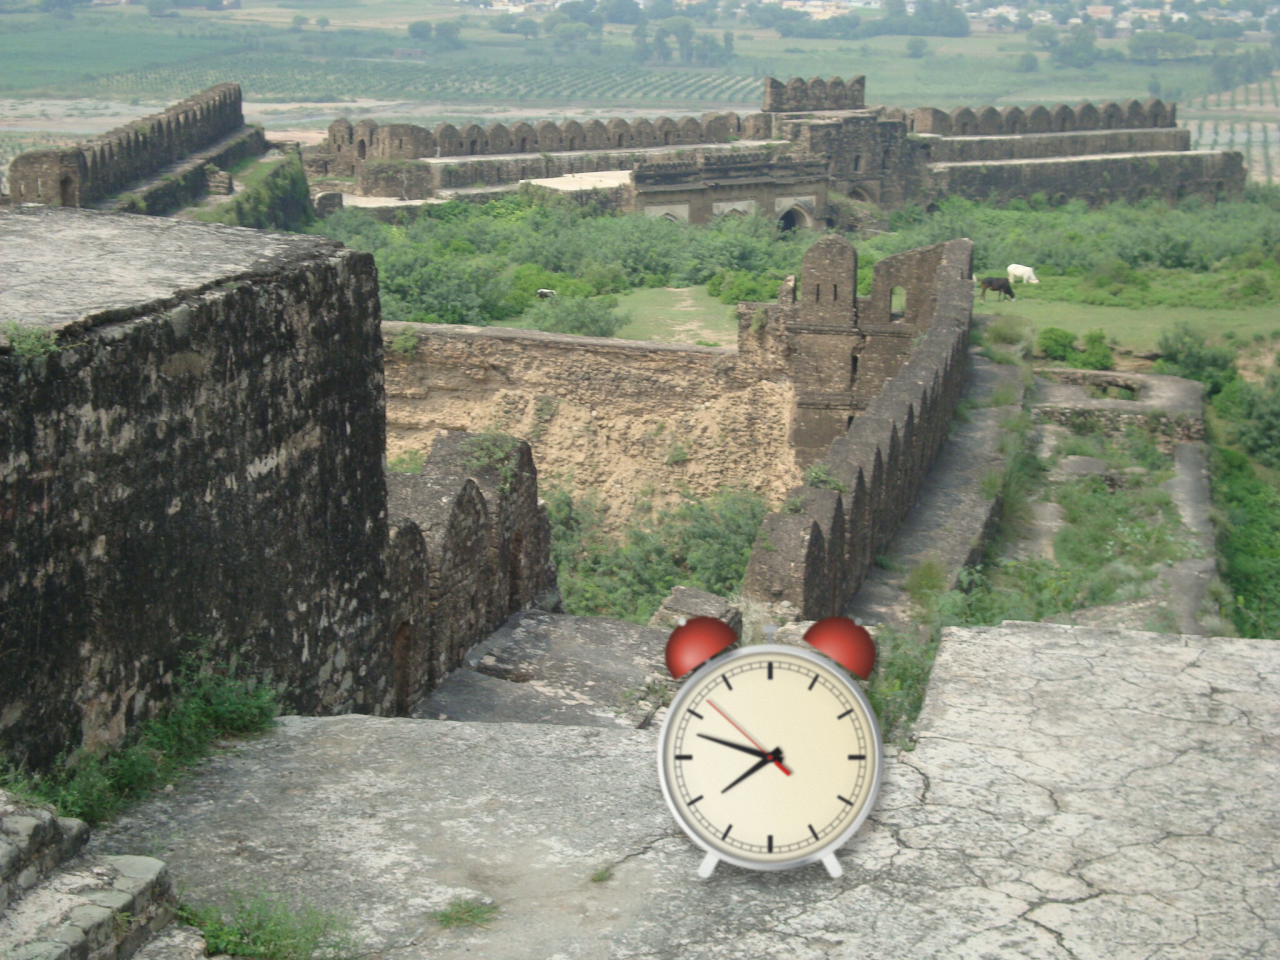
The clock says **7:47:52**
